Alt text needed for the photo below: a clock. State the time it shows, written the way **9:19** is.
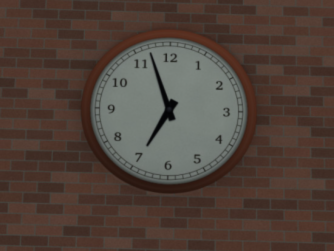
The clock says **6:57**
